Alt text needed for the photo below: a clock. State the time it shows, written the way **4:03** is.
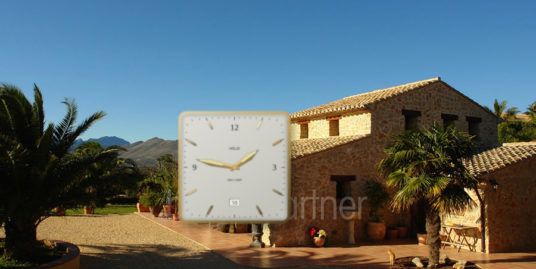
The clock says **1:47**
